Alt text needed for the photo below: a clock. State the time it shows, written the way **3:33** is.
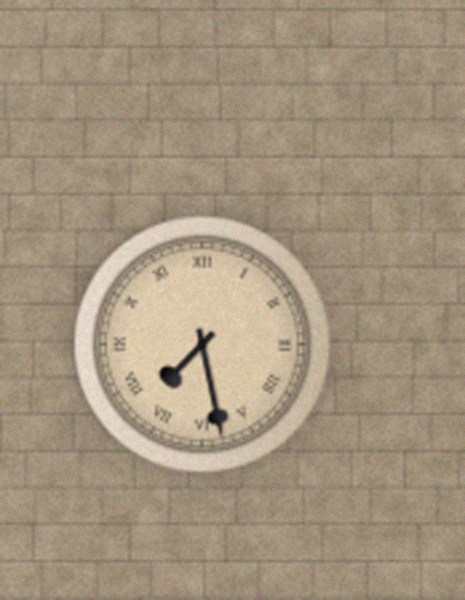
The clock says **7:28**
